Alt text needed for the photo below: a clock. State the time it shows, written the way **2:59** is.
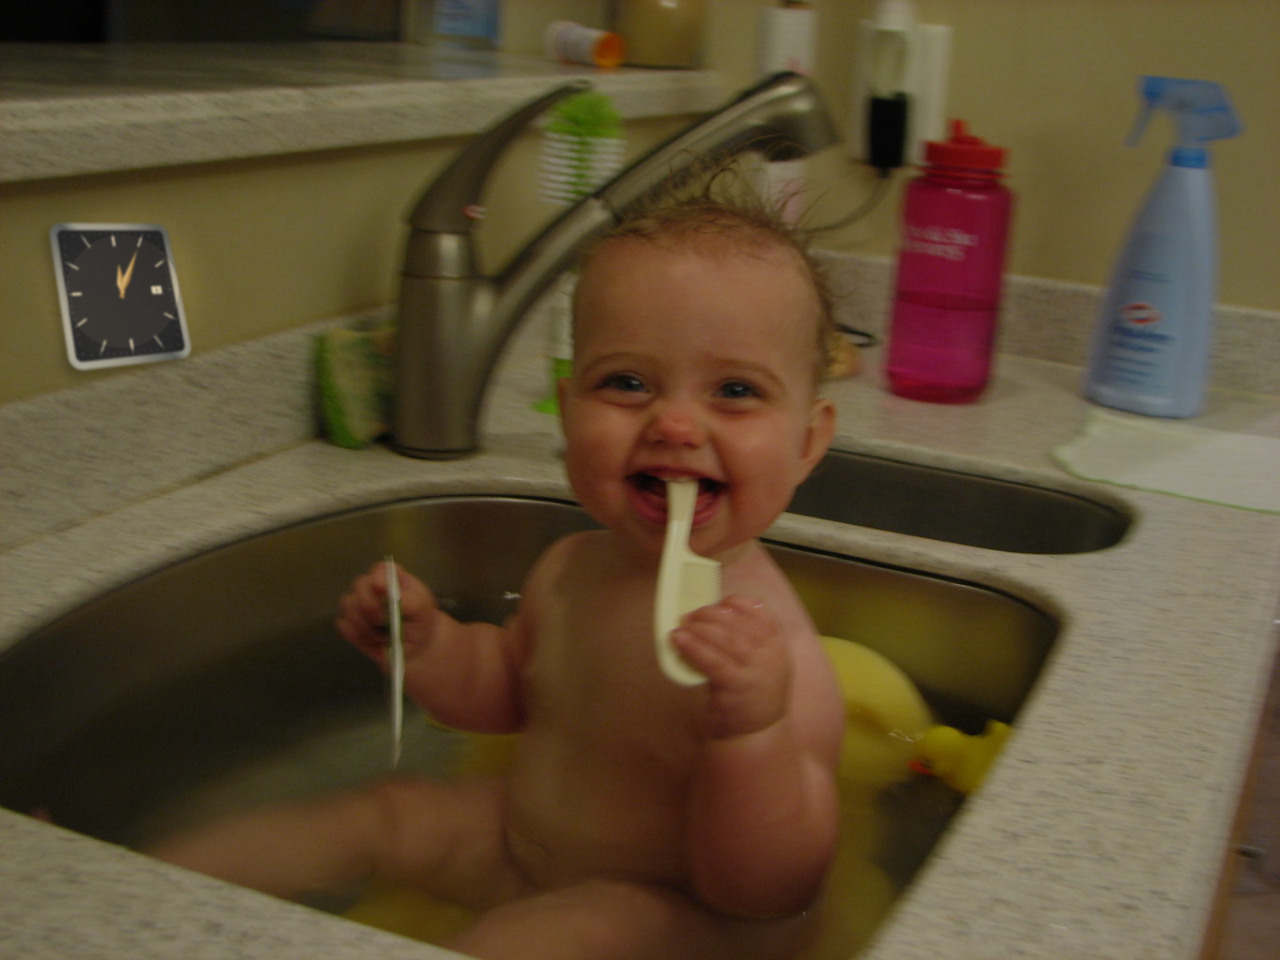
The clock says **12:05**
